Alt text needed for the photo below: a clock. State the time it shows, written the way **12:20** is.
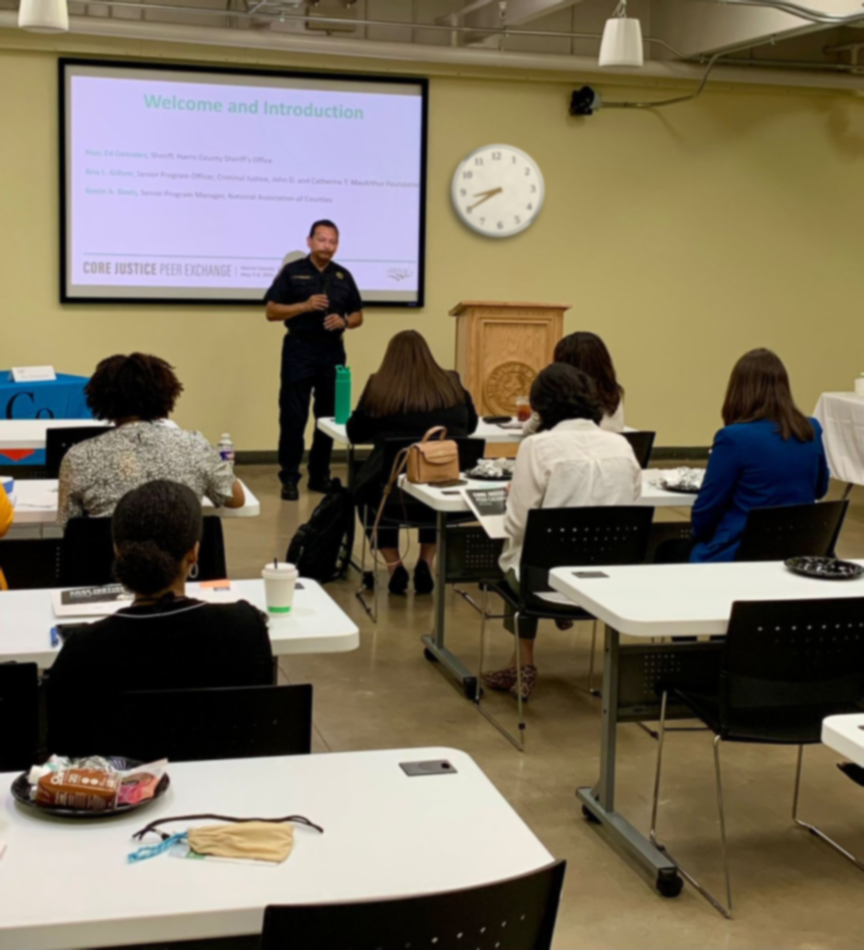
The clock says **8:40**
